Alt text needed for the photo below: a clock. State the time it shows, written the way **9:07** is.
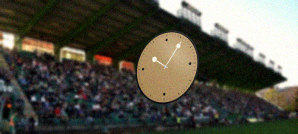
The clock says **10:06**
